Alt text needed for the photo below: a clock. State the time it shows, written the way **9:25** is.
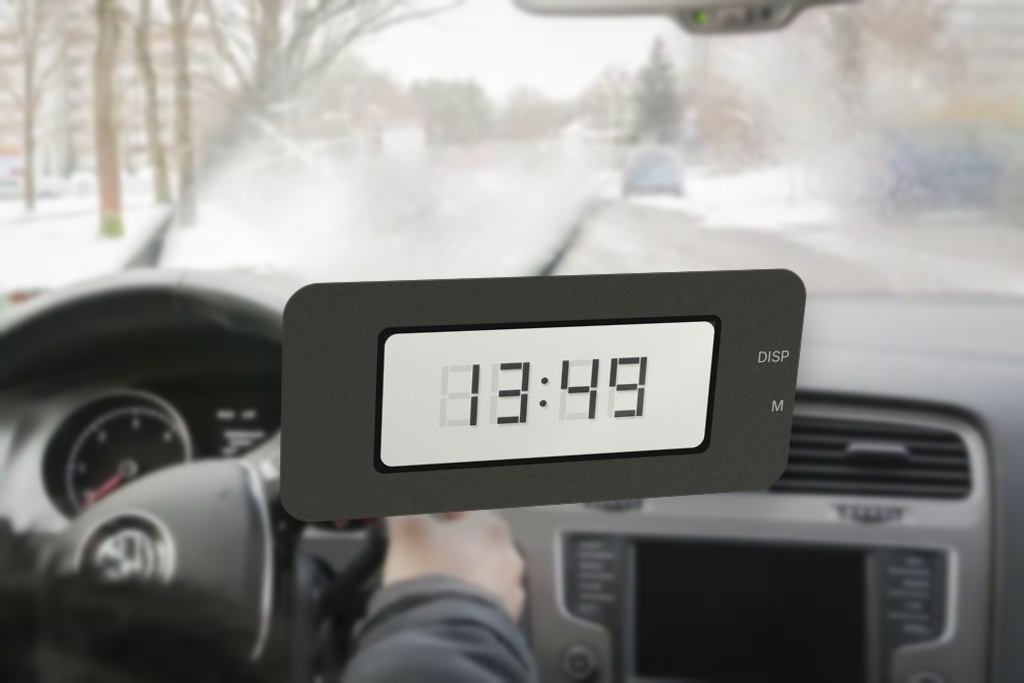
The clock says **13:49**
